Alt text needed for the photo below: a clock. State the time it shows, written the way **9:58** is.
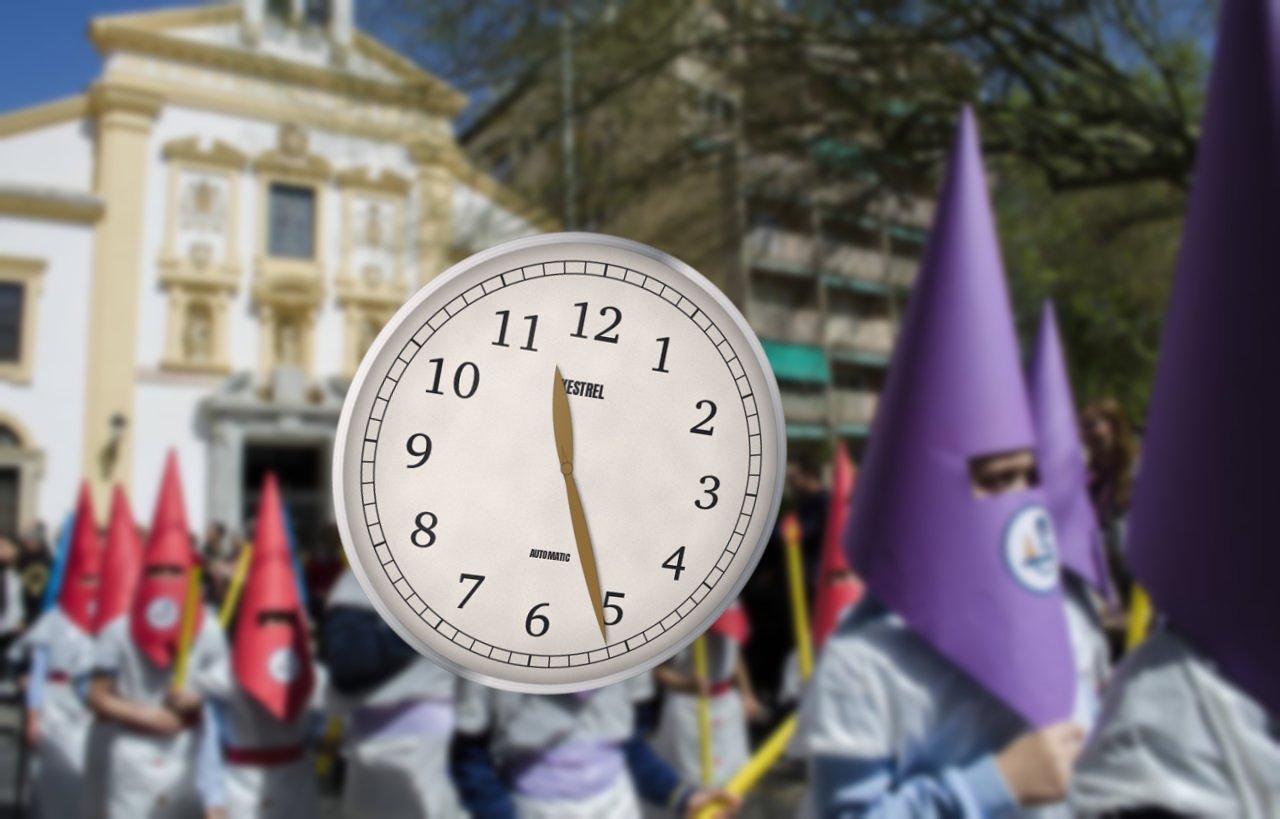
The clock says **11:26**
